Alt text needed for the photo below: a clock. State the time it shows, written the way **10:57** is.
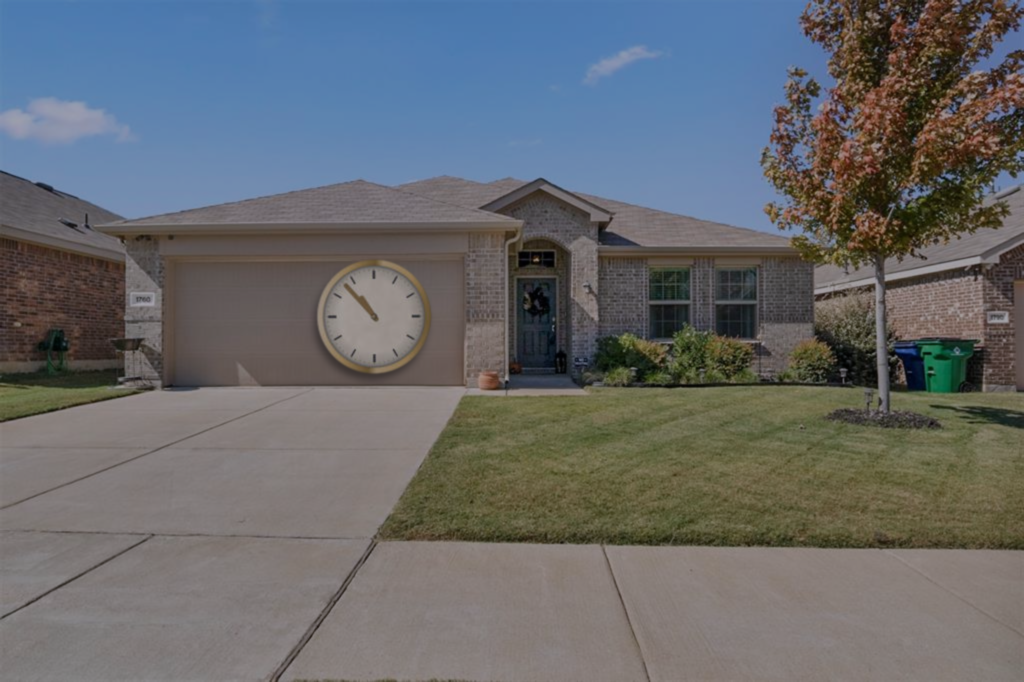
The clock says **10:53**
